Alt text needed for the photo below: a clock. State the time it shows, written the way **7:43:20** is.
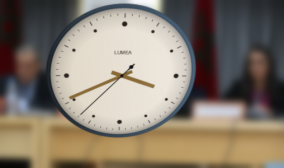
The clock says **3:40:37**
